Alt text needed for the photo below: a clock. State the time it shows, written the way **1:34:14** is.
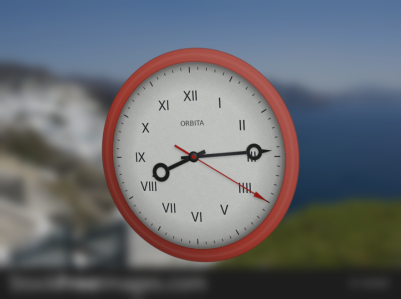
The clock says **8:14:20**
